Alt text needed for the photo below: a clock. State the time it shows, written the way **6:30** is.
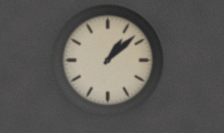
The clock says **1:08**
